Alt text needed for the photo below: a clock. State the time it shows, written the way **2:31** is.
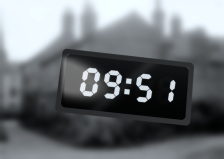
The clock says **9:51**
